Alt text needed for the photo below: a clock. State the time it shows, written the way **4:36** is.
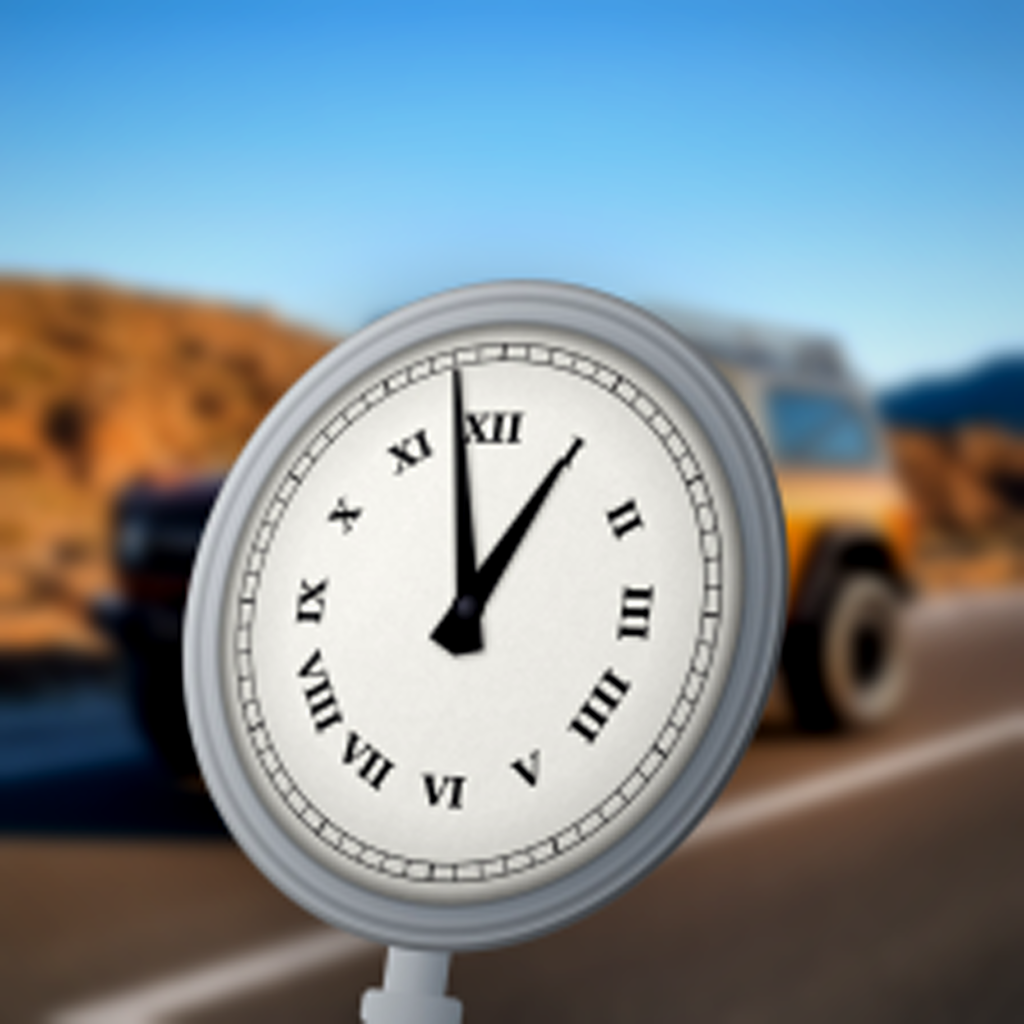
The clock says **12:58**
